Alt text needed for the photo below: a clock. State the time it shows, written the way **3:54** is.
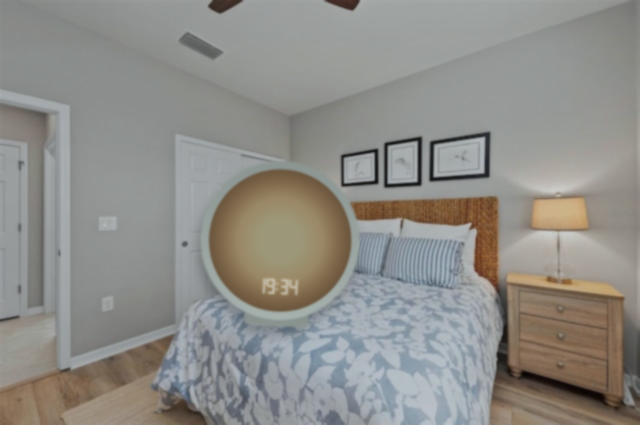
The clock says **19:34**
